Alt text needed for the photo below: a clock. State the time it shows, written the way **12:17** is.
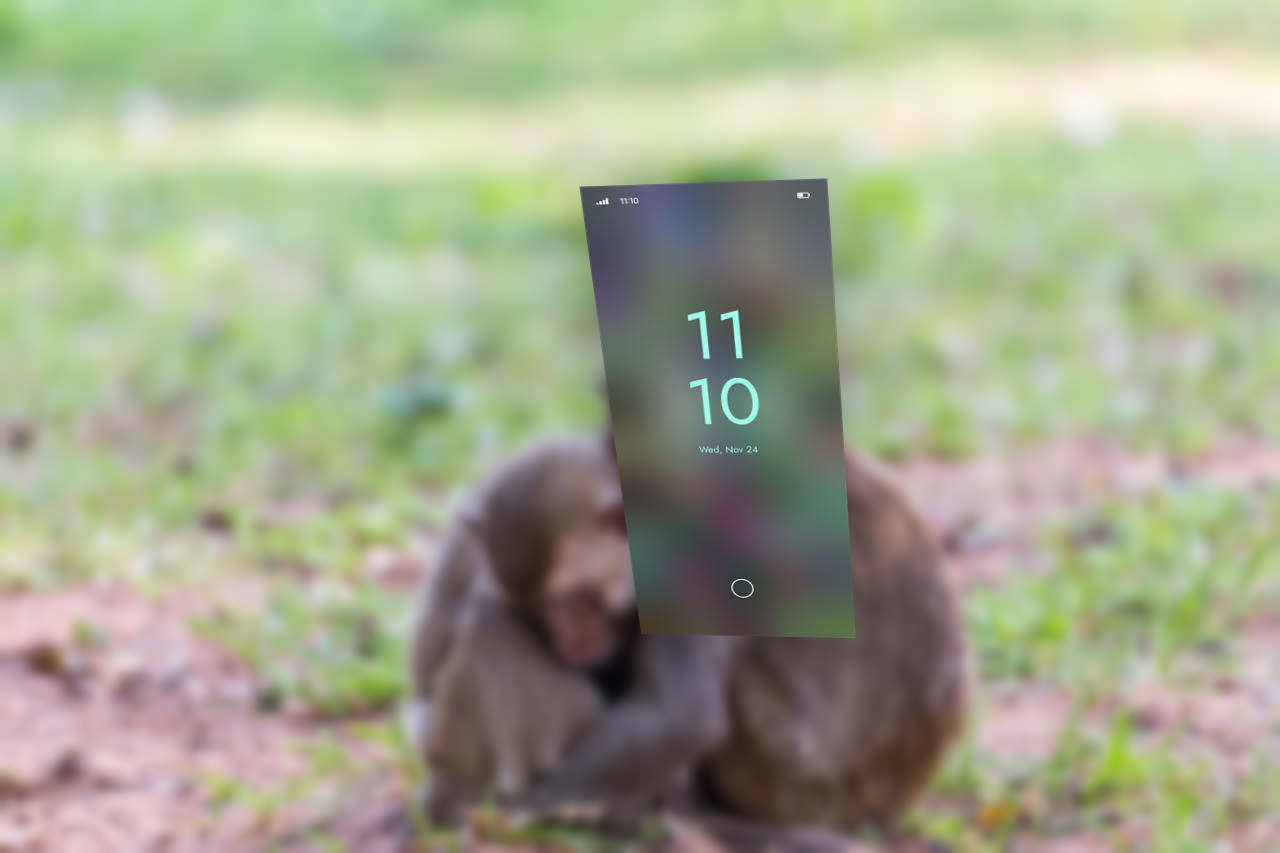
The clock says **11:10**
